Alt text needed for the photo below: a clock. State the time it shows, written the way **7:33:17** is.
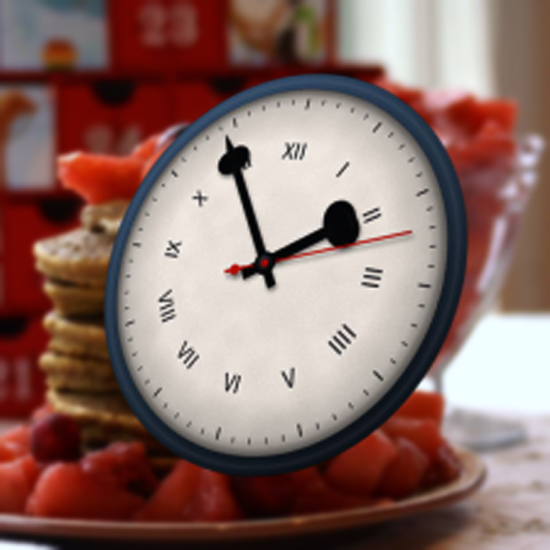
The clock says **1:54:12**
